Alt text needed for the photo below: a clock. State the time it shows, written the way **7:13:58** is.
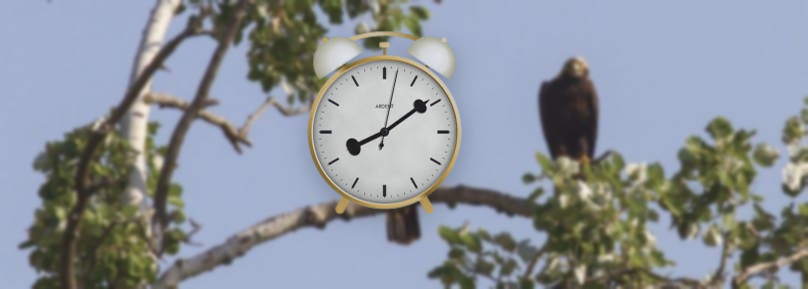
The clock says **8:09:02**
